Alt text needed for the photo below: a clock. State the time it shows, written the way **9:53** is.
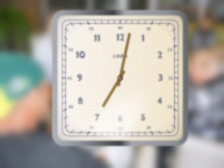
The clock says **7:02**
